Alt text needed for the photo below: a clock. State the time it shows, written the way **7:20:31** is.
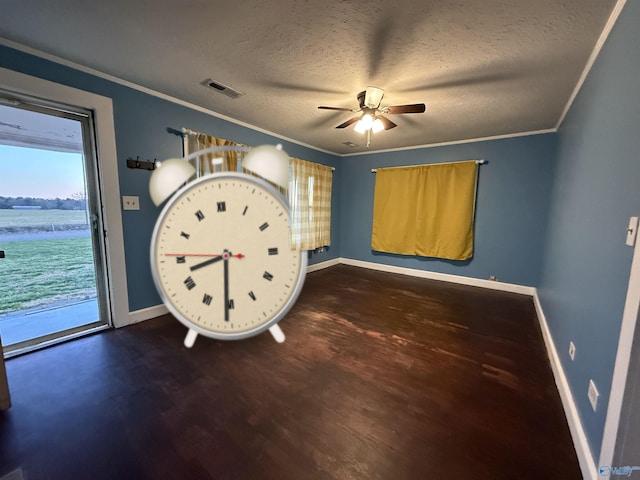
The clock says **8:30:46**
